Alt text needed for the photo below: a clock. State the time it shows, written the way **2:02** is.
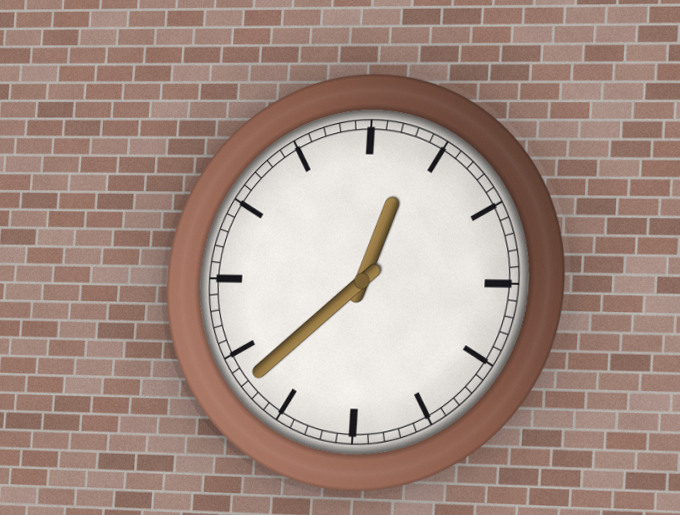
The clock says **12:38**
